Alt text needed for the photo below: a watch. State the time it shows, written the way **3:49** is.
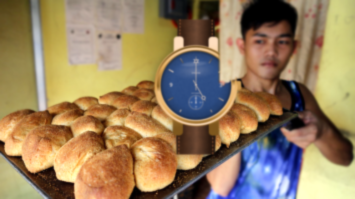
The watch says **5:00**
